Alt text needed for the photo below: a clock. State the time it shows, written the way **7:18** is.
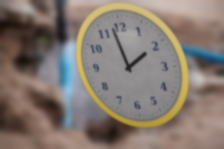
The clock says **1:58**
